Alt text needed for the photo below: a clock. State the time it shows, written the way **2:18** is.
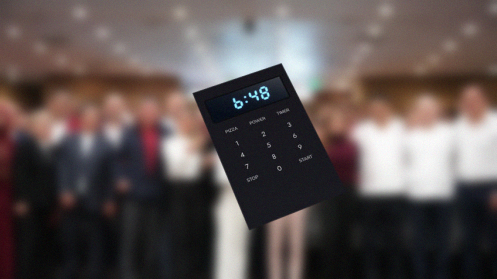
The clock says **6:48**
